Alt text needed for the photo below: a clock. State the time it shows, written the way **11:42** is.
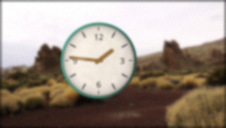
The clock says **1:46**
